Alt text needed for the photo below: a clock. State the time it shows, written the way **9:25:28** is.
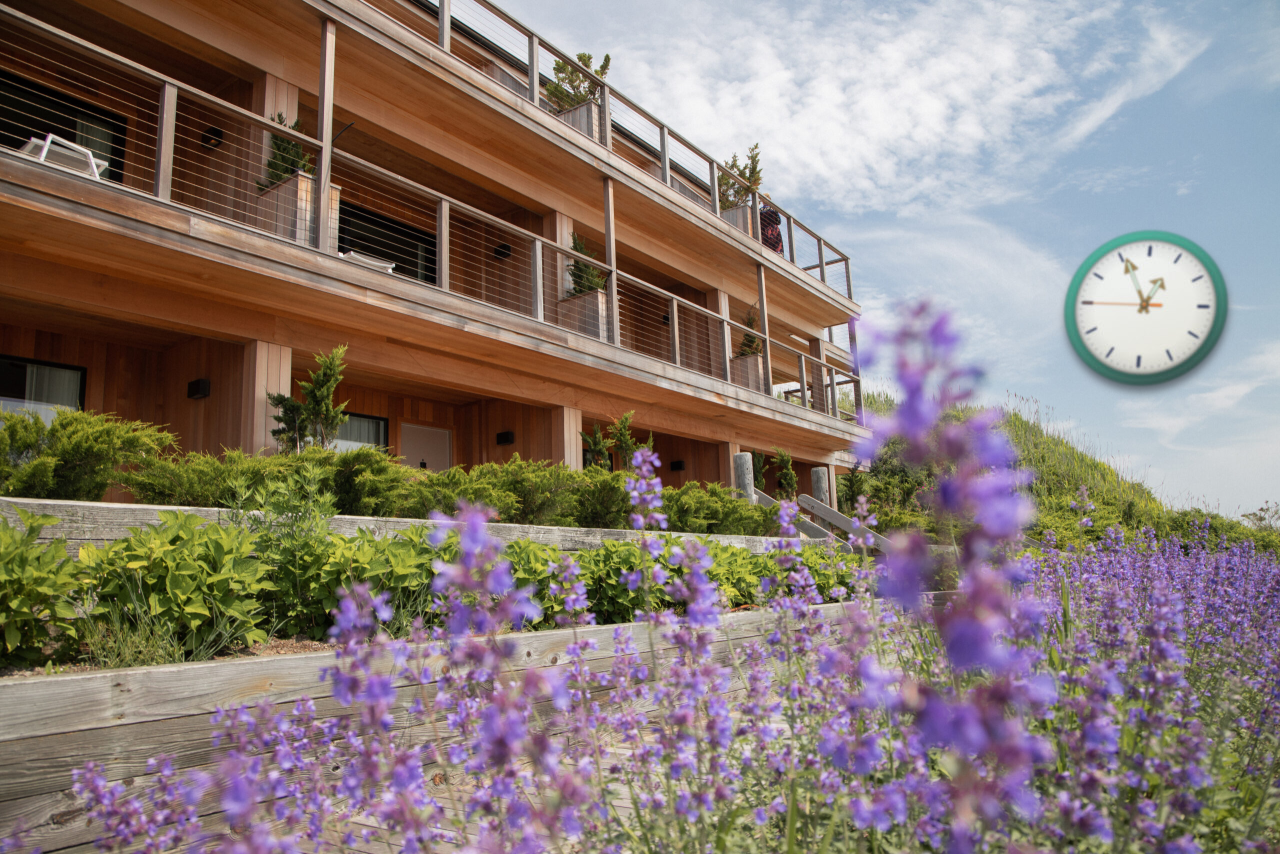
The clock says **12:55:45**
